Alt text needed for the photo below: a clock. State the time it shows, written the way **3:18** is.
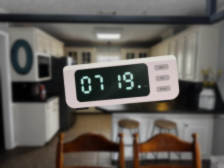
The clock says **7:19**
